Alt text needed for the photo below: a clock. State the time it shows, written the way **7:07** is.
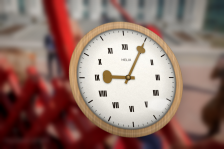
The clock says **9:05**
